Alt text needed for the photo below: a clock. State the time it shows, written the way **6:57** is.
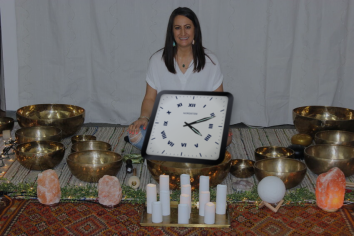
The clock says **4:11**
